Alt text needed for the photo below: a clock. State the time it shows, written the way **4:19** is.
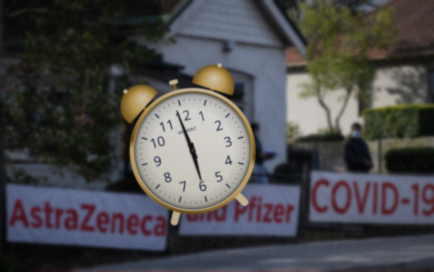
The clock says **5:59**
